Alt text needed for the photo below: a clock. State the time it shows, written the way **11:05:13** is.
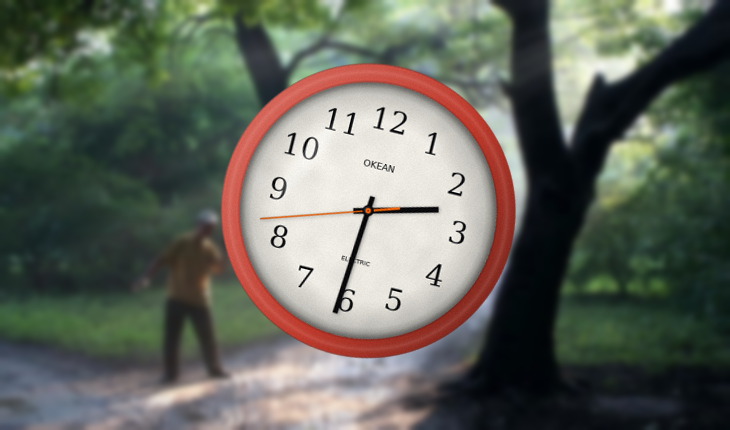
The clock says **2:30:42**
